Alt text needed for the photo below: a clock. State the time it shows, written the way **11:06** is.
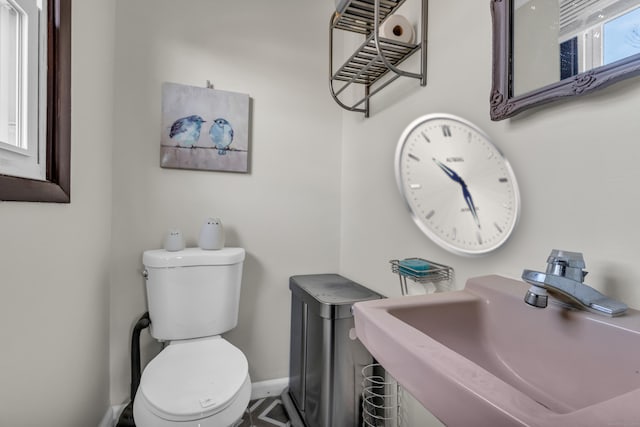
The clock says **10:29**
